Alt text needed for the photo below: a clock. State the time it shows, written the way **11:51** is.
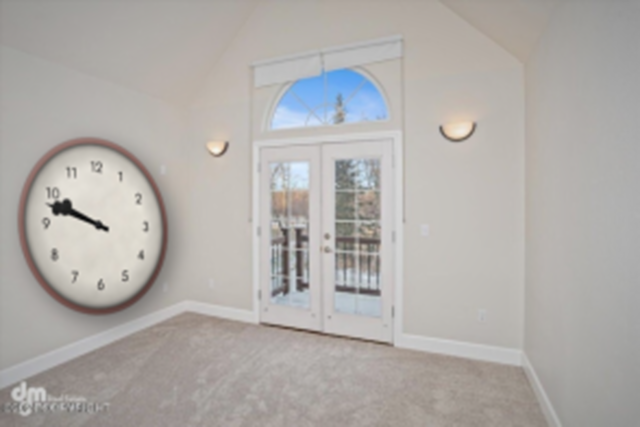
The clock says **9:48**
